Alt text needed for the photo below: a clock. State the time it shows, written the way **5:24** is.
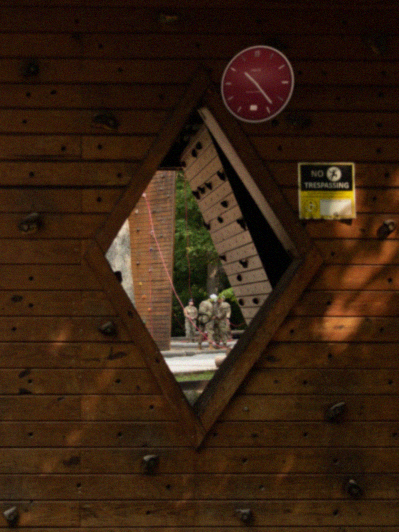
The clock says **10:23**
